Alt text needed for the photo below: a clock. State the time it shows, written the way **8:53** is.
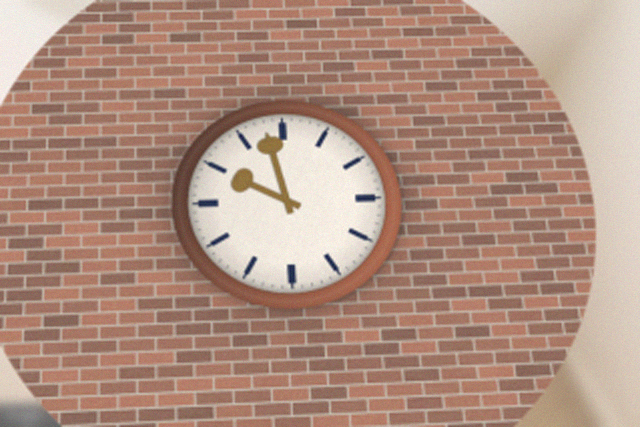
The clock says **9:58**
